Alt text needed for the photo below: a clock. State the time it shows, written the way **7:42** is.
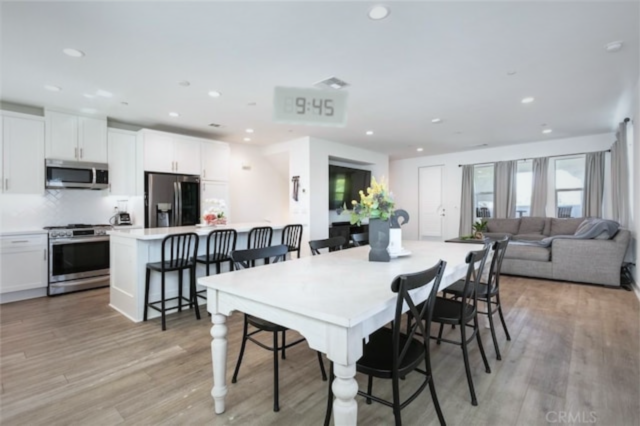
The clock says **9:45**
